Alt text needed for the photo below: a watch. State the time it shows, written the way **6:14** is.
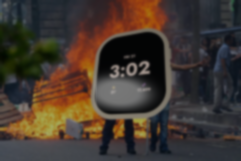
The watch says **3:02**
